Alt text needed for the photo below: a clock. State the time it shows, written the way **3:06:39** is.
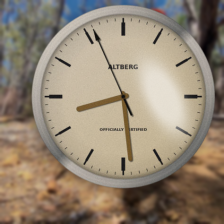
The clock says **8:28:56**
